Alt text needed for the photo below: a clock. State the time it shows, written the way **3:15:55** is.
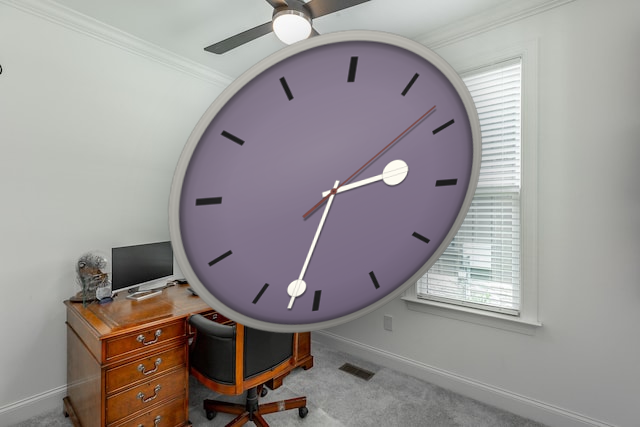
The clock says **2:32:08**
